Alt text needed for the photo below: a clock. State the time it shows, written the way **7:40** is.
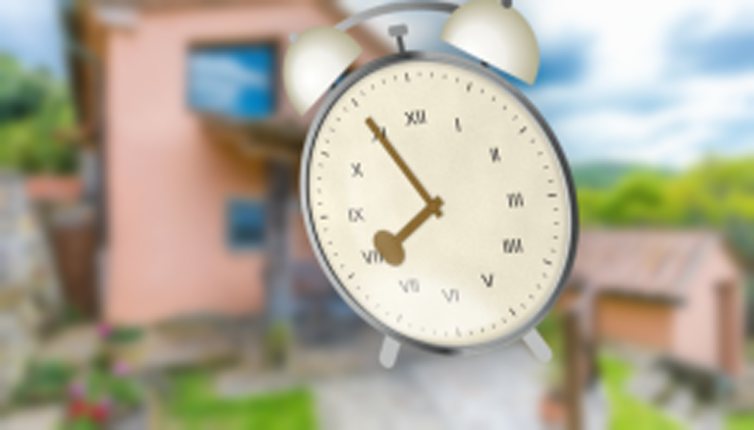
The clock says **7:55**
